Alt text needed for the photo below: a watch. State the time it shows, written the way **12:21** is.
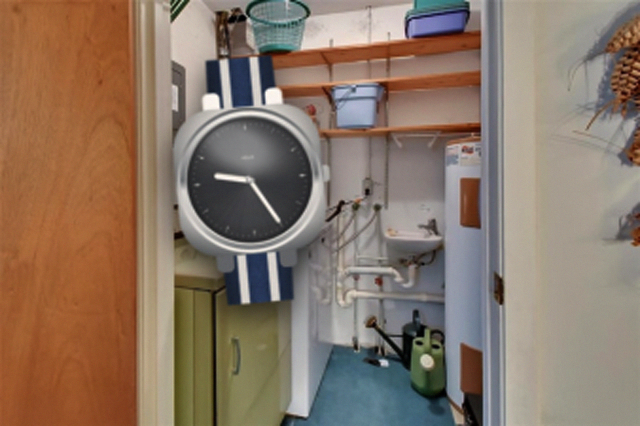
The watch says **9:25**
